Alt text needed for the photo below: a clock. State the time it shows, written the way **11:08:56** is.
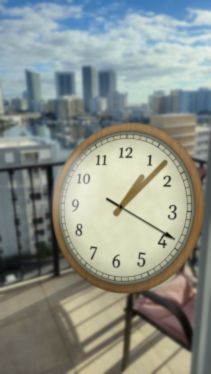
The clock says **1:07:19**
